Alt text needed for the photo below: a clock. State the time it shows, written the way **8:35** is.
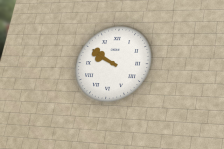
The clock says **9:50**
